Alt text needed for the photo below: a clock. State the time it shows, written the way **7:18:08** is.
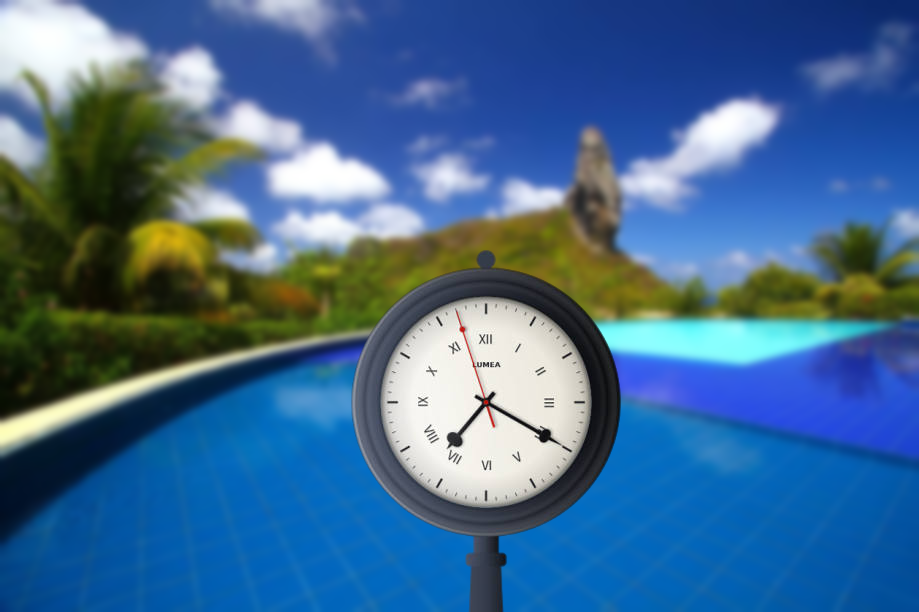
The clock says **7:19:57**
